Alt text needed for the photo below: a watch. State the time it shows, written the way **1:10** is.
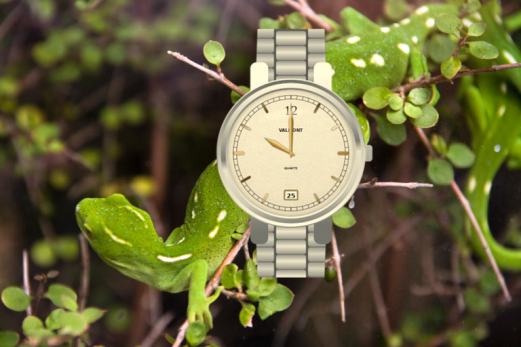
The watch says **10:00**
